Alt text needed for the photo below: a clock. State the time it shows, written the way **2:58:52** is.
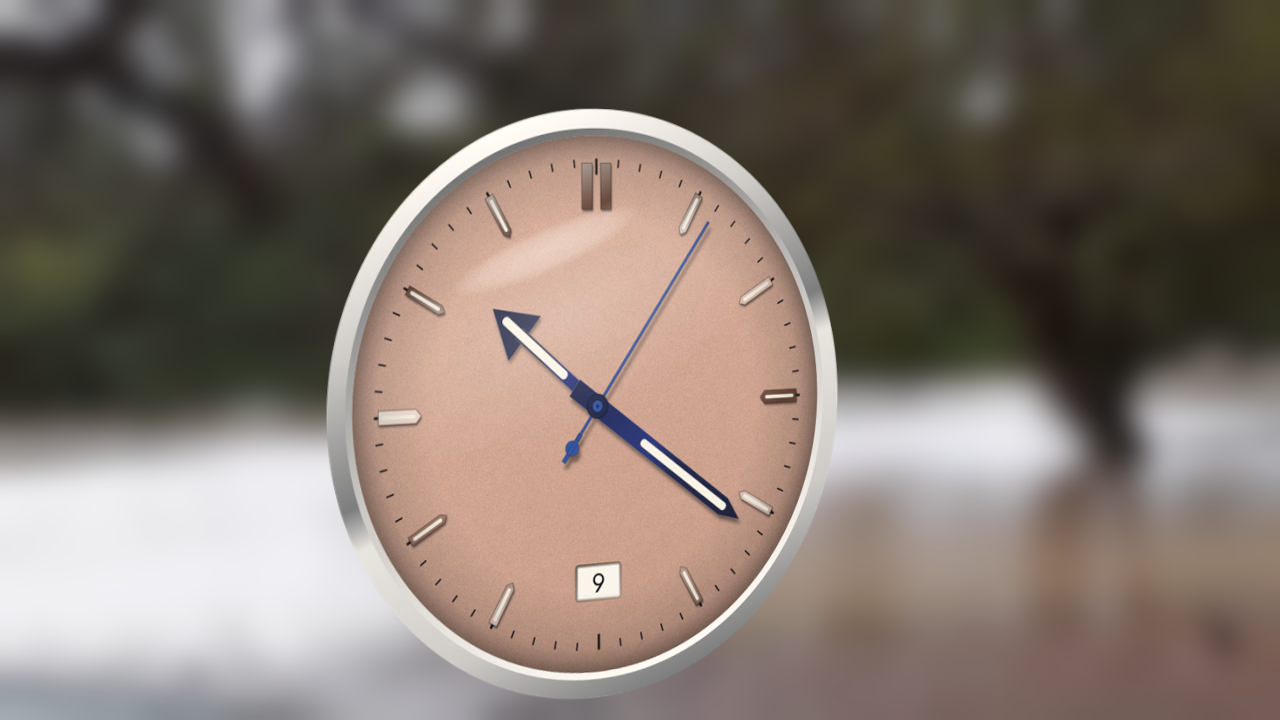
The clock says **10:21:06**
